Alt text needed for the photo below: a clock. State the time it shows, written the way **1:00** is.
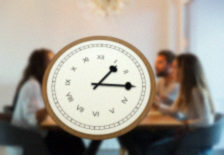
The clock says **1:15**
